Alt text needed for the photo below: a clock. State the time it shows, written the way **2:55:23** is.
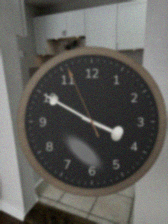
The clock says **3:49:56**
